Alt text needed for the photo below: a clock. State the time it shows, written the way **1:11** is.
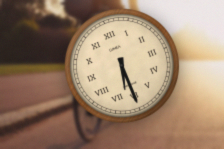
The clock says **6:30**
